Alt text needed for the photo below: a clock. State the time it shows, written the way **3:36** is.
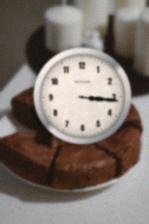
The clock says **3:16**
